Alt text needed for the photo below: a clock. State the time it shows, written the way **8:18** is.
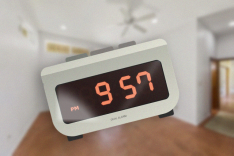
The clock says **9:57**
